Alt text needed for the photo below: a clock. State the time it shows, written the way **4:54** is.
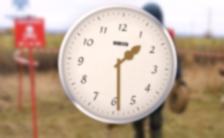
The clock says **1:29**
